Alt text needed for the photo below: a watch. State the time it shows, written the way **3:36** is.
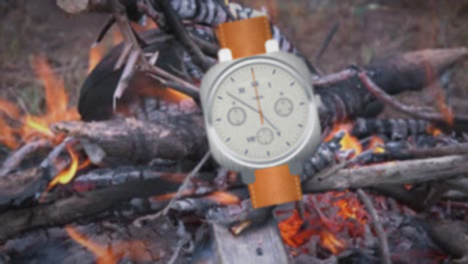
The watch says **4:52**
